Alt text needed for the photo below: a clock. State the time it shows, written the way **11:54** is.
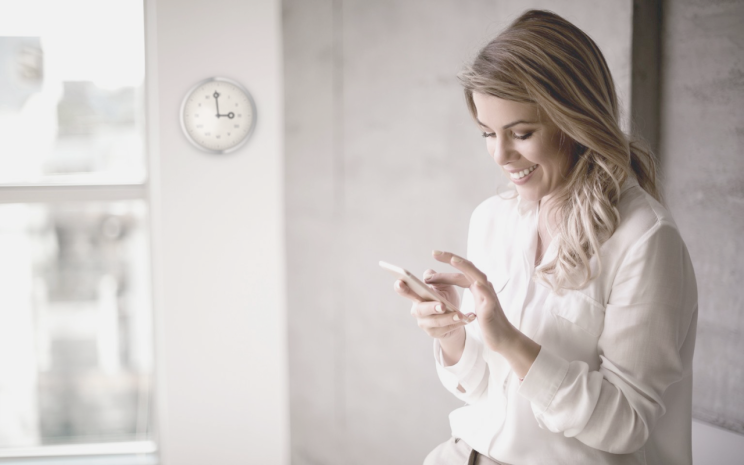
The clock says **2:59**
